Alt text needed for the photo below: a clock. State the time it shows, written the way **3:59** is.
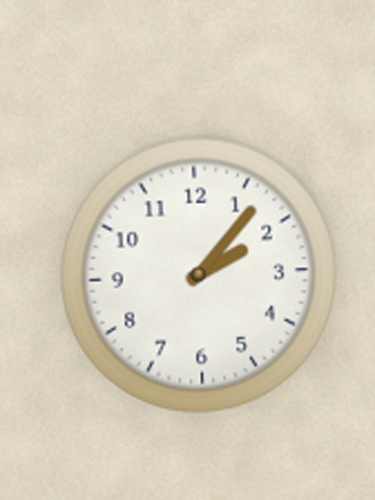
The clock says **2:07**
